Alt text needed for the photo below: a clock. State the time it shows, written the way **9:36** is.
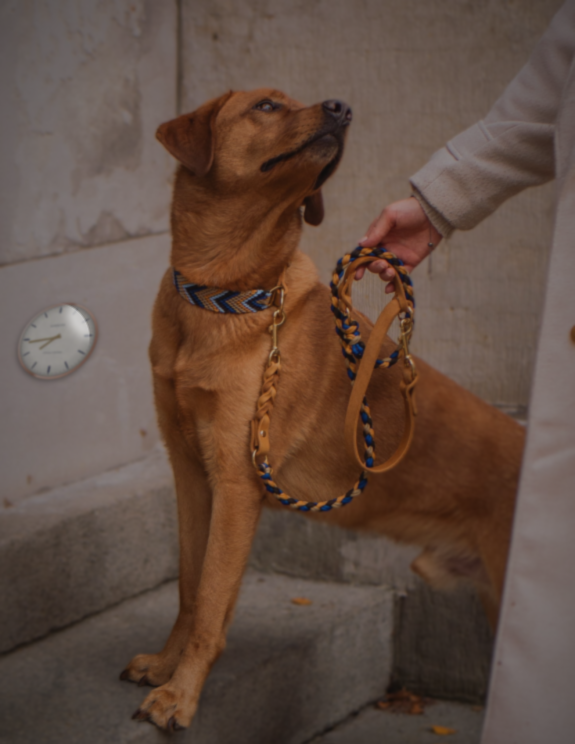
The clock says **7:44**
